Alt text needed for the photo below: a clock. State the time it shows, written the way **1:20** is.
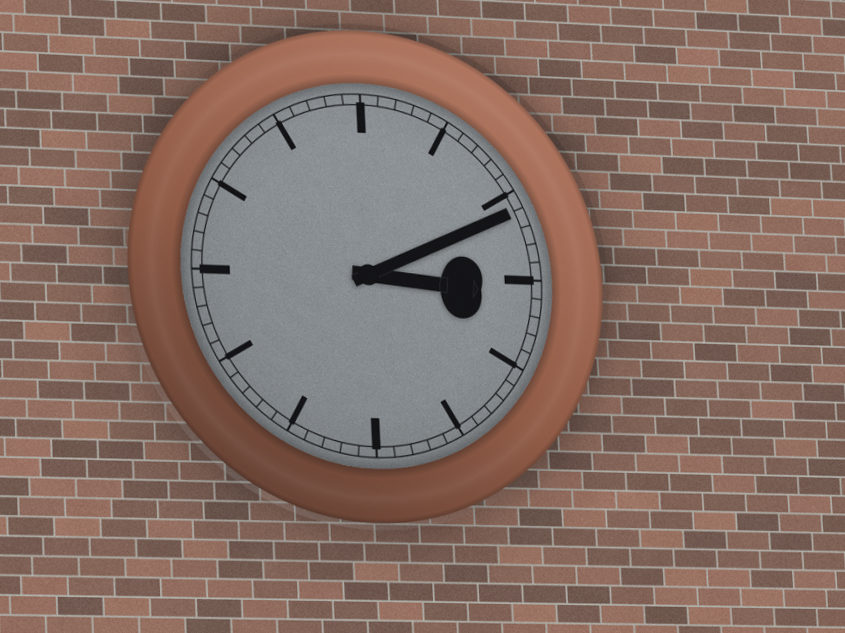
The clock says **3:11**
